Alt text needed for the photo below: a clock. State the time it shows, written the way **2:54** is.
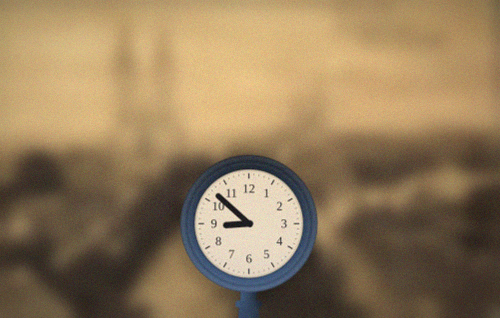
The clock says **8:52**
